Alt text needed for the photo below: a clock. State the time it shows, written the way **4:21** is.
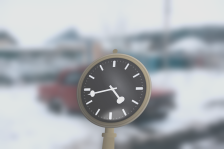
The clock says **4:43**
